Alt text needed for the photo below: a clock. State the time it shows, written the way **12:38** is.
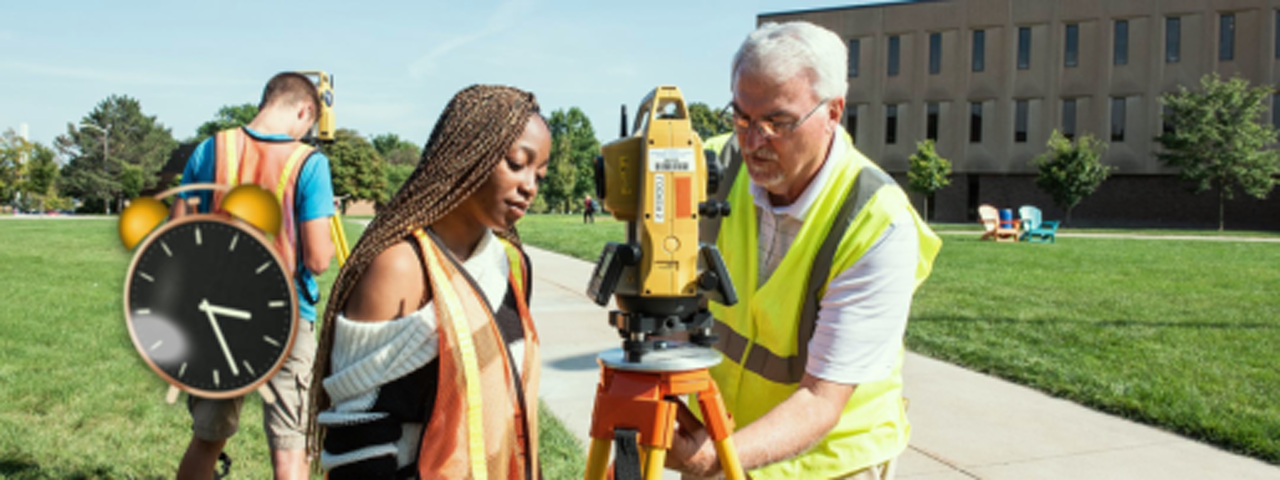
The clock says **3:27**
